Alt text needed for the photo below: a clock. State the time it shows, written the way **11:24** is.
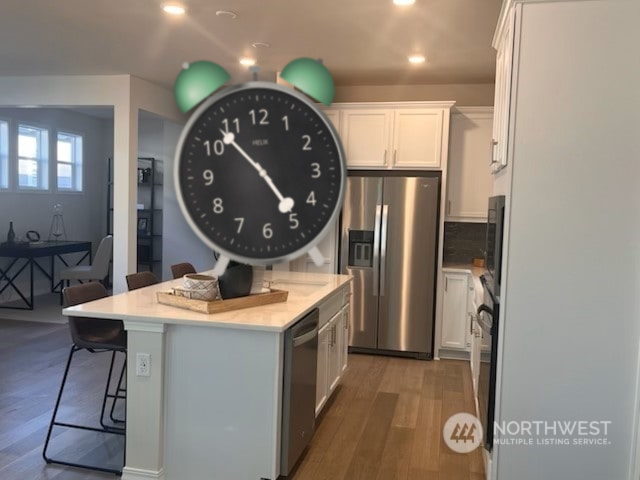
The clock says **4:53**
